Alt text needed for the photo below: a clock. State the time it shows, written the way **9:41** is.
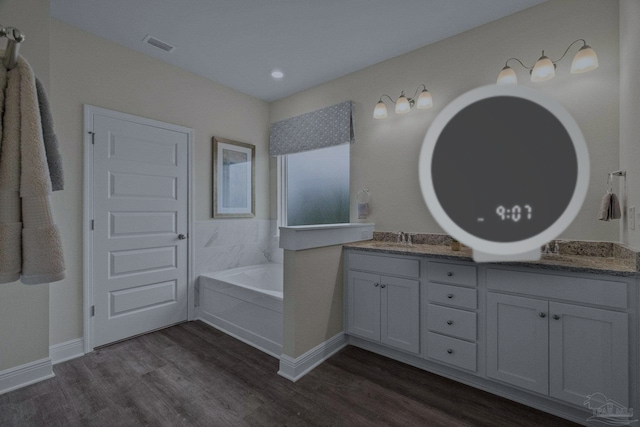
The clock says **9:07**
